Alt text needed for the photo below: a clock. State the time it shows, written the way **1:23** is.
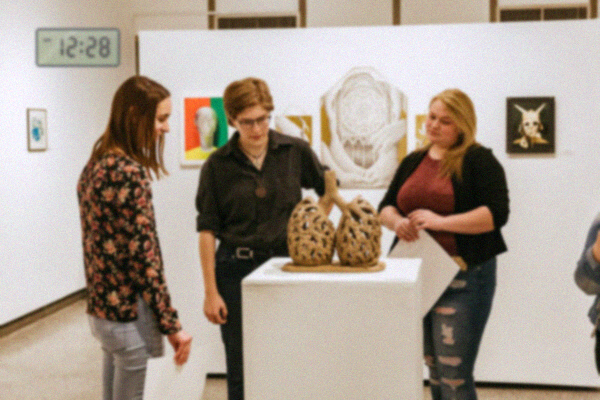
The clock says **12:28**
